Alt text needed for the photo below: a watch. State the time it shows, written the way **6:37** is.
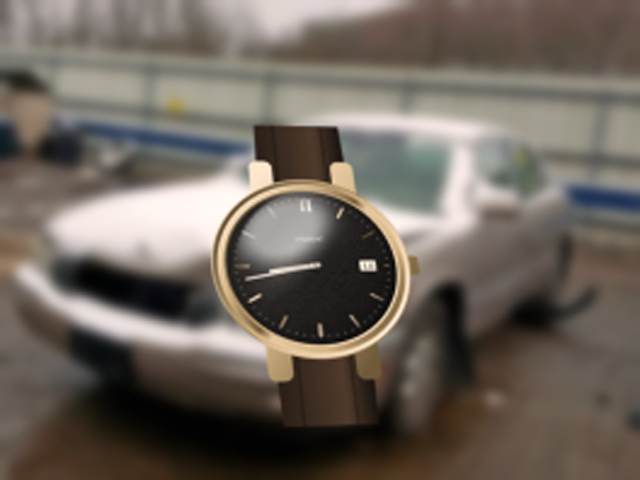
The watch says **8:43**
